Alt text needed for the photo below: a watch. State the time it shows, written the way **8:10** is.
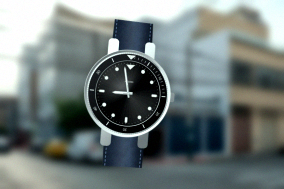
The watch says **8:58**
